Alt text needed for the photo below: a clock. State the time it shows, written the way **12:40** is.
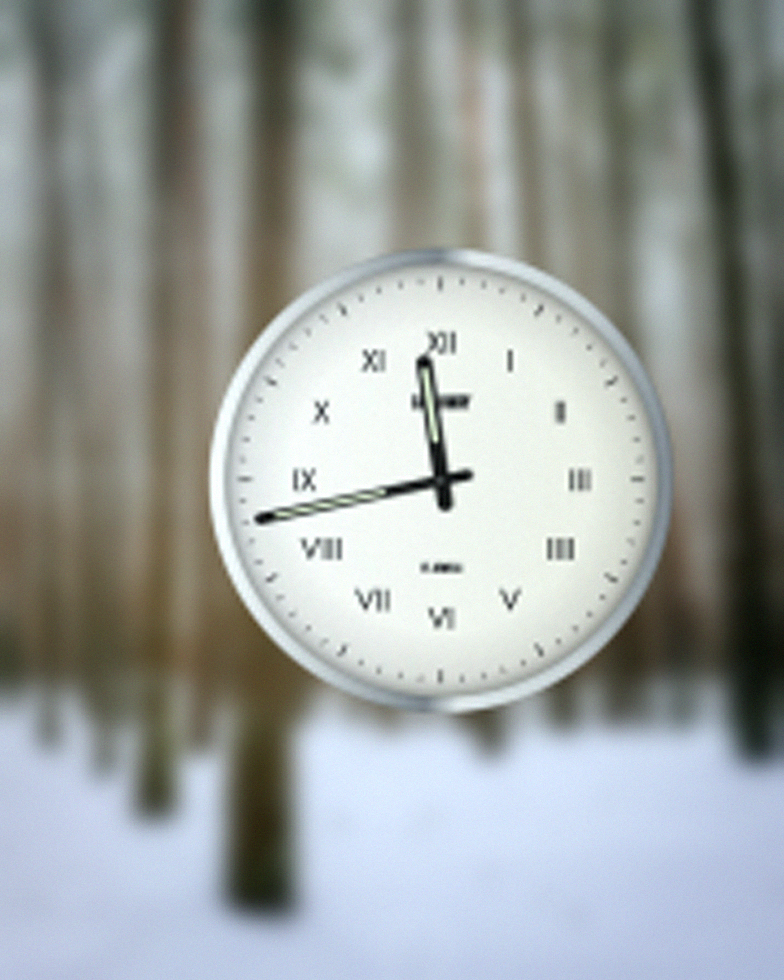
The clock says **11:43**
